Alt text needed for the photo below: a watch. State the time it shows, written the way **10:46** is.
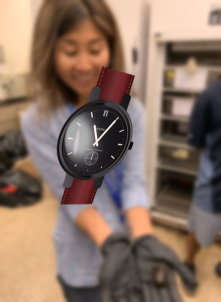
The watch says **11:05**
